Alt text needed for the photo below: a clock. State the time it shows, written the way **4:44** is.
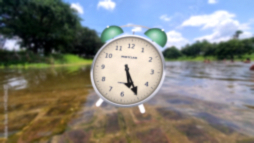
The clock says **5:25**
